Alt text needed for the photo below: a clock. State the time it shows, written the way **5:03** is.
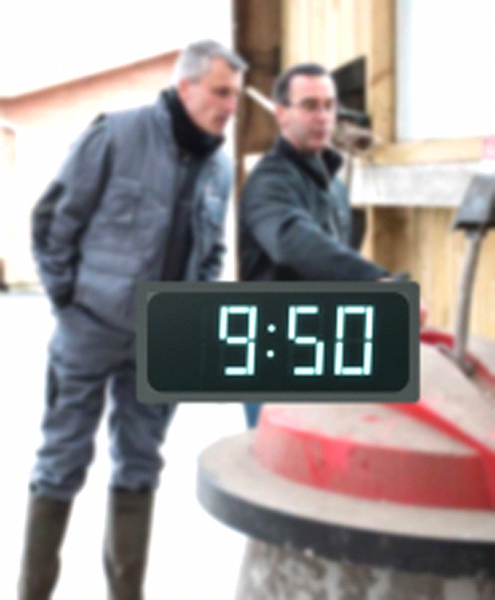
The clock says **9:50**
